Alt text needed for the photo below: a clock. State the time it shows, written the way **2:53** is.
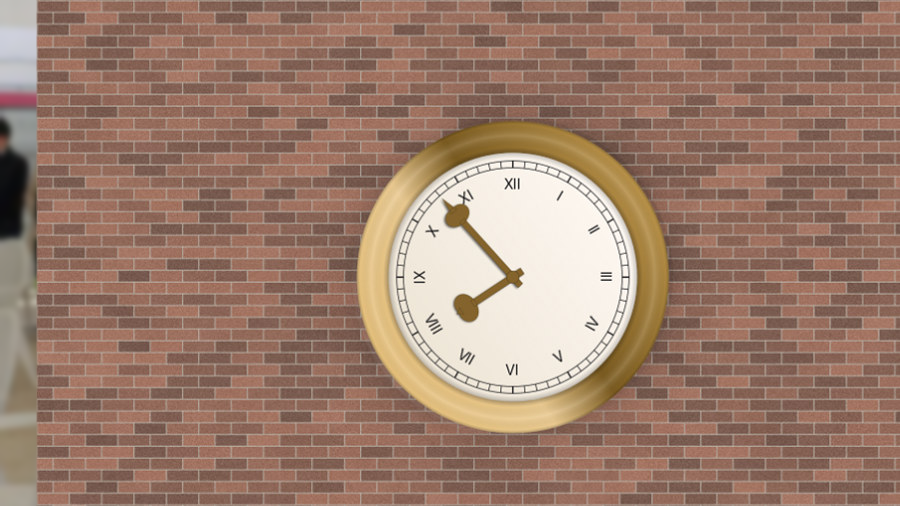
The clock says **7:53**
